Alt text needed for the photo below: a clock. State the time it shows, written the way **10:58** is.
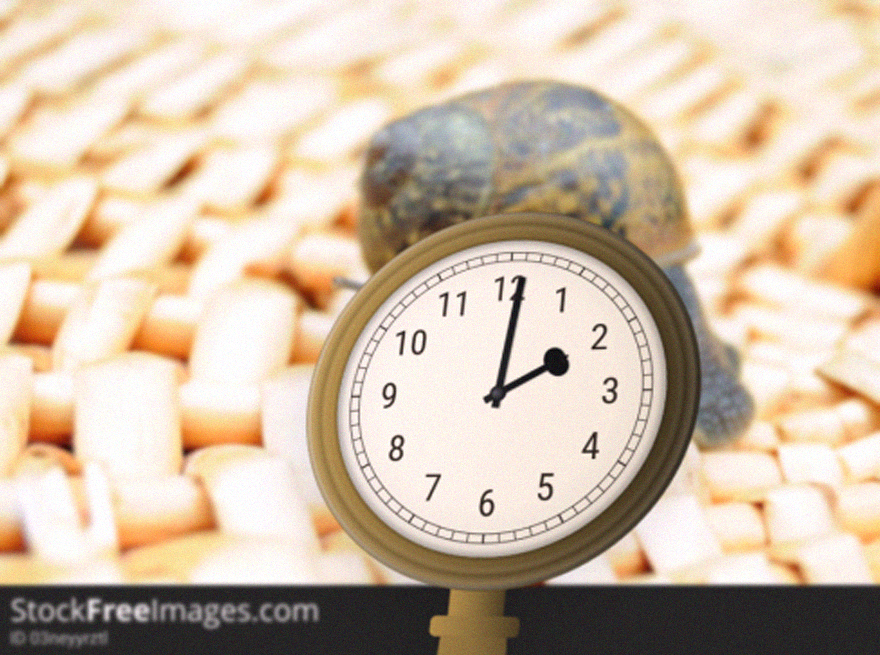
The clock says **2:01**
